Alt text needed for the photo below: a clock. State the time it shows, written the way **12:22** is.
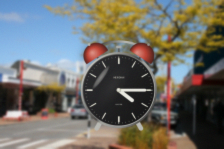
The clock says **4:15**
